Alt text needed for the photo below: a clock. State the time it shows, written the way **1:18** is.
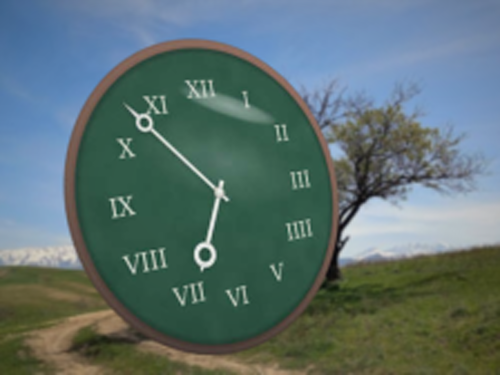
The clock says **6:53**
